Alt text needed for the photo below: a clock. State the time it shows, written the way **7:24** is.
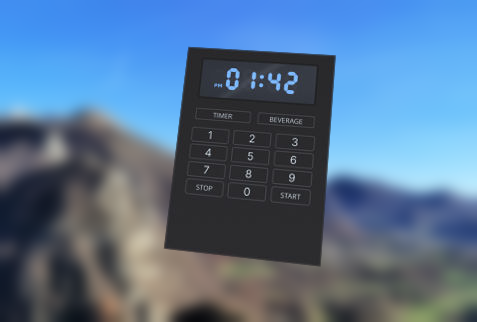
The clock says **1:42**
